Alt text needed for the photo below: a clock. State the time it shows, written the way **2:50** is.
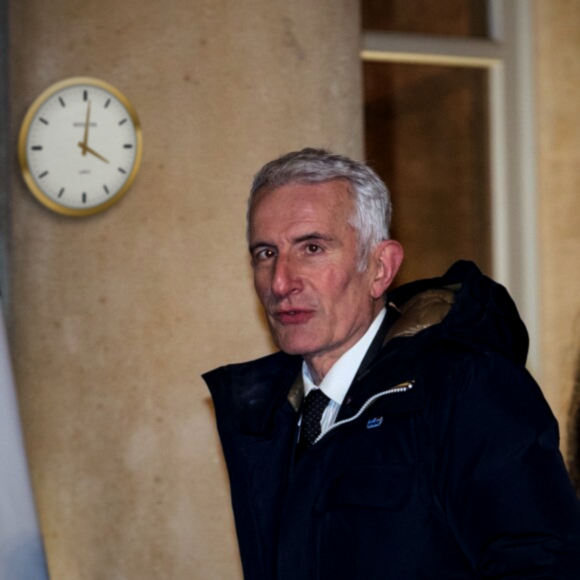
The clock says **4:01**
